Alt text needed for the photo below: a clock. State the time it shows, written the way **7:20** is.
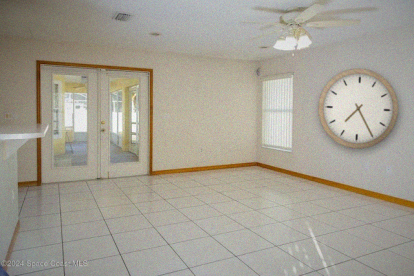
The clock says **7:25**
